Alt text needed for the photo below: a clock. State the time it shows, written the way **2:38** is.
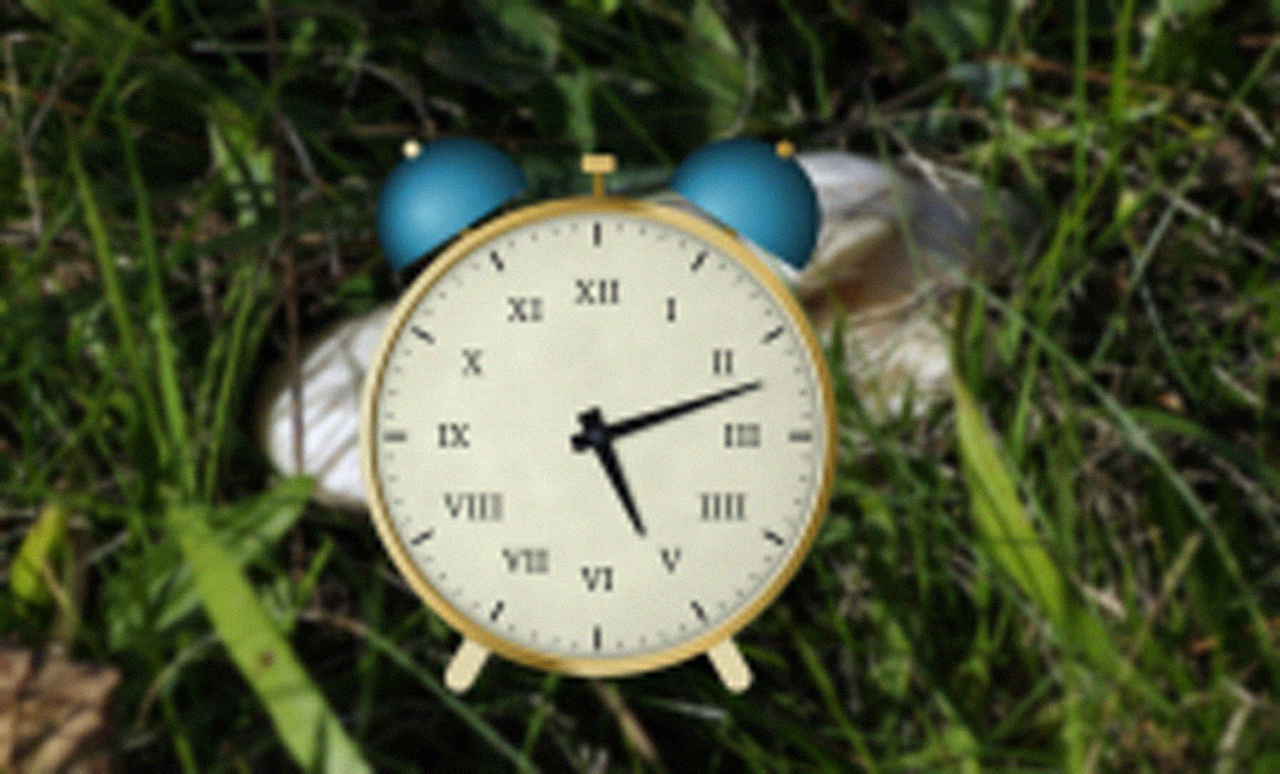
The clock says **5:12**
